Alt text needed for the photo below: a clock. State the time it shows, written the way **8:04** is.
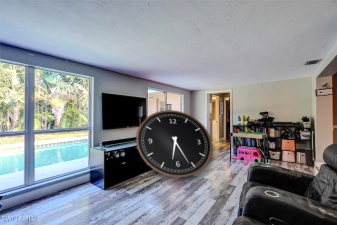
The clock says **6:26**
